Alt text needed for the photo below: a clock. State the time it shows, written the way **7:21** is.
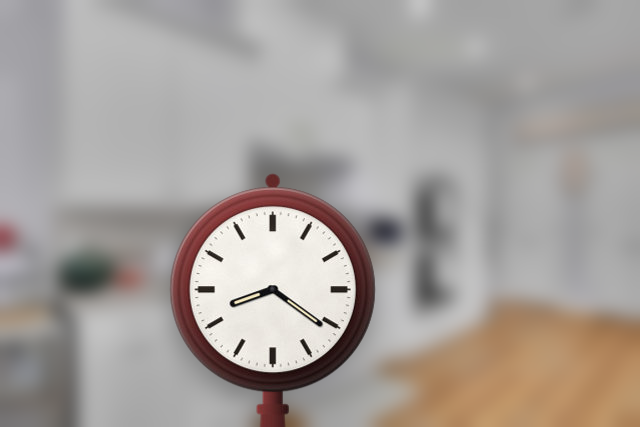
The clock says **8:21**
